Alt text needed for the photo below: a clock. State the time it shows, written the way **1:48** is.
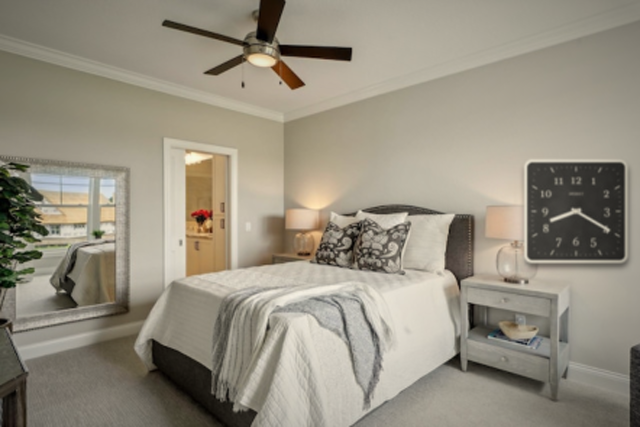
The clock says **8:20**
